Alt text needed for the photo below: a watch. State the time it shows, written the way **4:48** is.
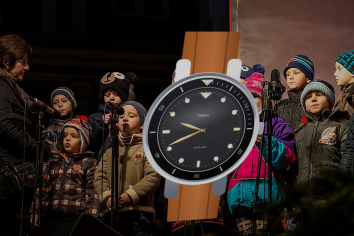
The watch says **9:41**
